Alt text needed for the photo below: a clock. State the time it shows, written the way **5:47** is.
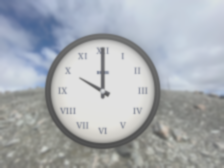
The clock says **10:00**
